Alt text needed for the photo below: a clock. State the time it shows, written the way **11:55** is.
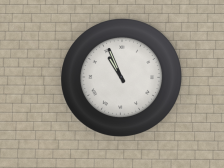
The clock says **10:56**
